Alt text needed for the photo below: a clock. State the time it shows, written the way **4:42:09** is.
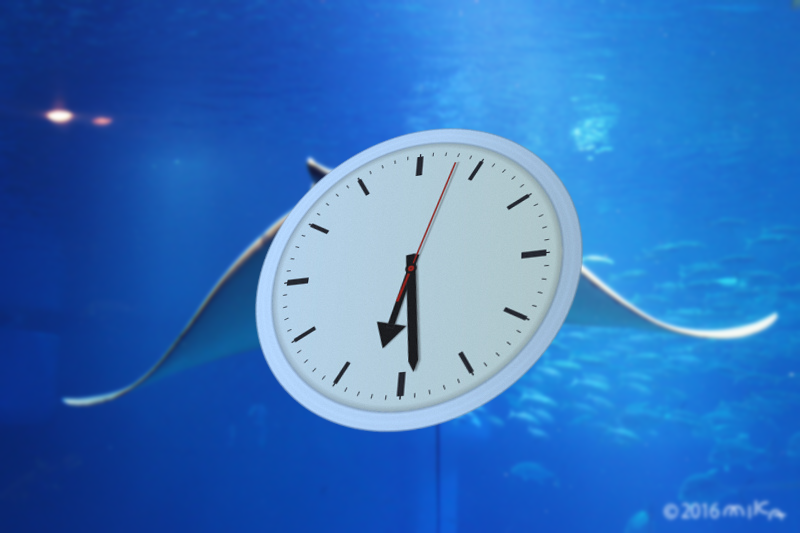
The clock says **6:29:03**
